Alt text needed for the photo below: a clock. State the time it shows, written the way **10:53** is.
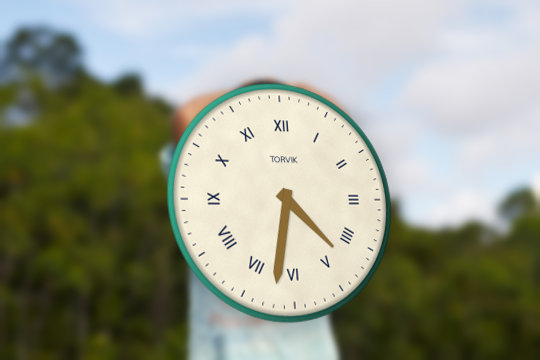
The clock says **4:32**
